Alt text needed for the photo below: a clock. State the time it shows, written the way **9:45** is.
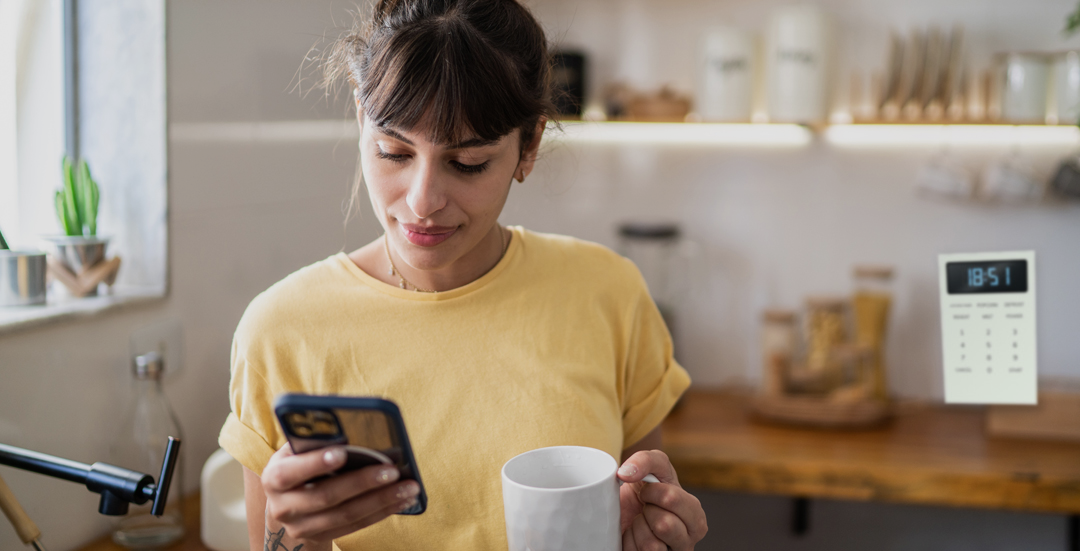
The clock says **18:51**
